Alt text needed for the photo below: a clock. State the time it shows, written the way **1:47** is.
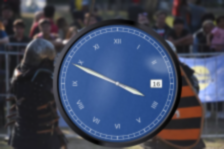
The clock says **3:49**
